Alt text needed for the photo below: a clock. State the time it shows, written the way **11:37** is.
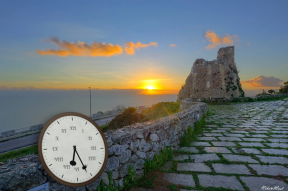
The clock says **6:26**
